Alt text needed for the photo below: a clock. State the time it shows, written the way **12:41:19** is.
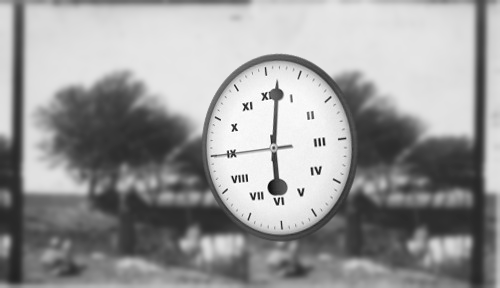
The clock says **6:01:45**
